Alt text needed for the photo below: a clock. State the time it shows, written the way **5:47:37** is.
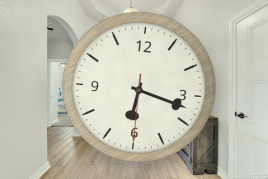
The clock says **6:17:30**
